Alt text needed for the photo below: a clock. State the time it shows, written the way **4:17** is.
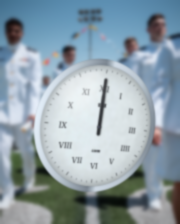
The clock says **12:00**
